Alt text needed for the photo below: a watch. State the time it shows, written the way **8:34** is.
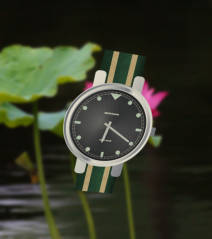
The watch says **6:20**
